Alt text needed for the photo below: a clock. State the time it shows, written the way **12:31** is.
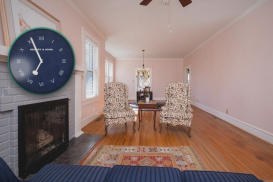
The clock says **6:56**
